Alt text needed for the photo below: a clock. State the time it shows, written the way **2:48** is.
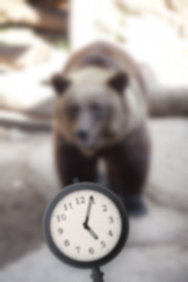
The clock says **5:04**
